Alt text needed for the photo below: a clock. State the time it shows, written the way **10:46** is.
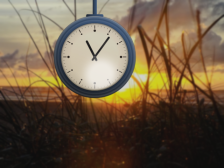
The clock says **11:06**
